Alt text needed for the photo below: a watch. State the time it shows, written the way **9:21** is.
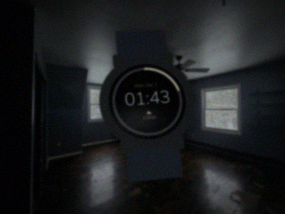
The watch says **1:43**
